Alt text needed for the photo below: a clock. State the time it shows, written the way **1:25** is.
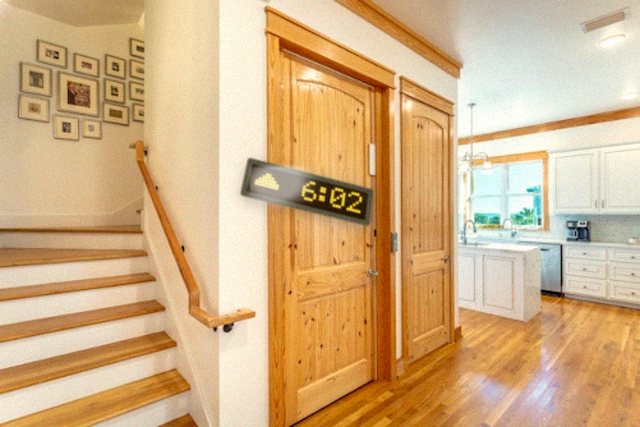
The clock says **6:02**
